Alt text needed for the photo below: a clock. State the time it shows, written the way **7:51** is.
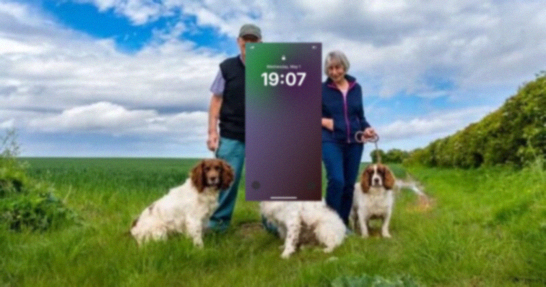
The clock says **19:07**
